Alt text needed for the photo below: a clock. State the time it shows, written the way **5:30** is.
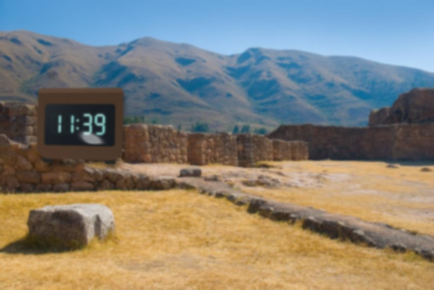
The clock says **11:39**
